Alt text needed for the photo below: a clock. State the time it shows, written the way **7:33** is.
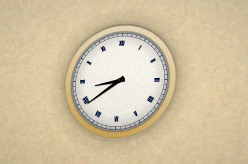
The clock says **8:39**
